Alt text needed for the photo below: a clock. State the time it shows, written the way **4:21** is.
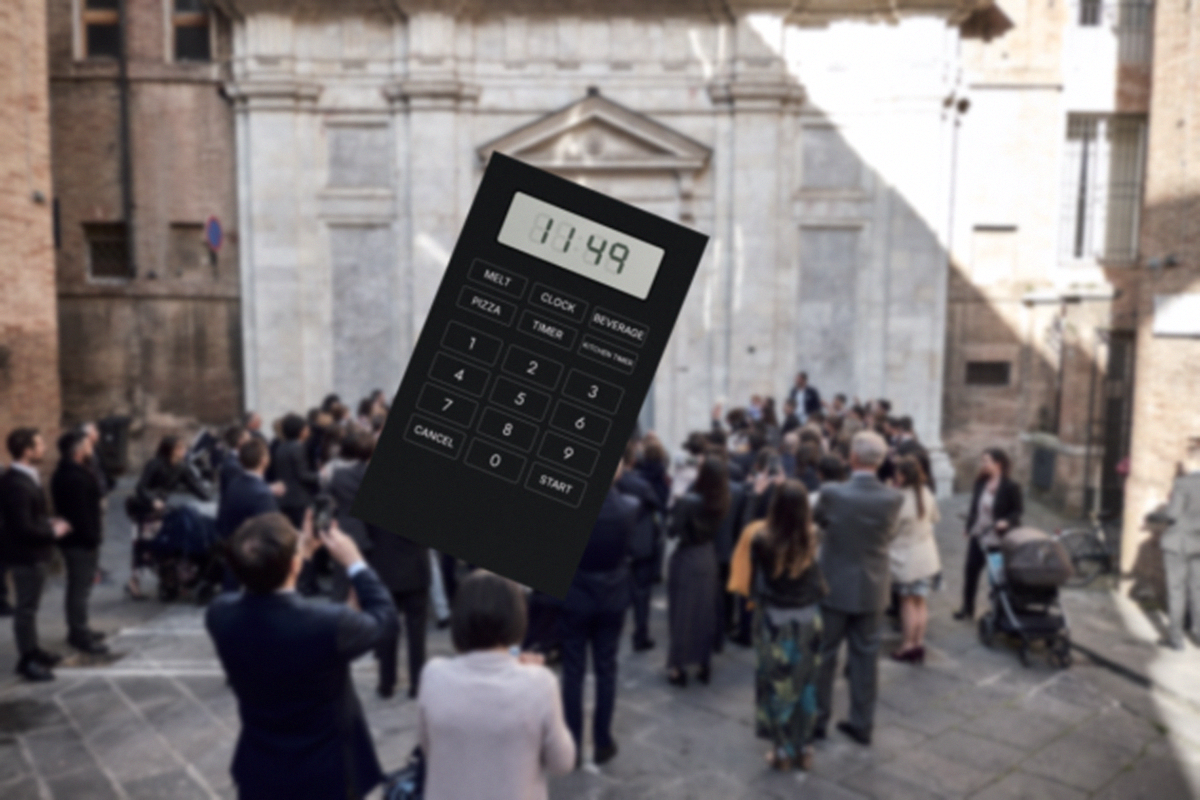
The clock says **11:49**
